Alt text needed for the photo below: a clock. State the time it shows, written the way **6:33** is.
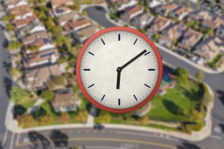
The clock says **6:09**
